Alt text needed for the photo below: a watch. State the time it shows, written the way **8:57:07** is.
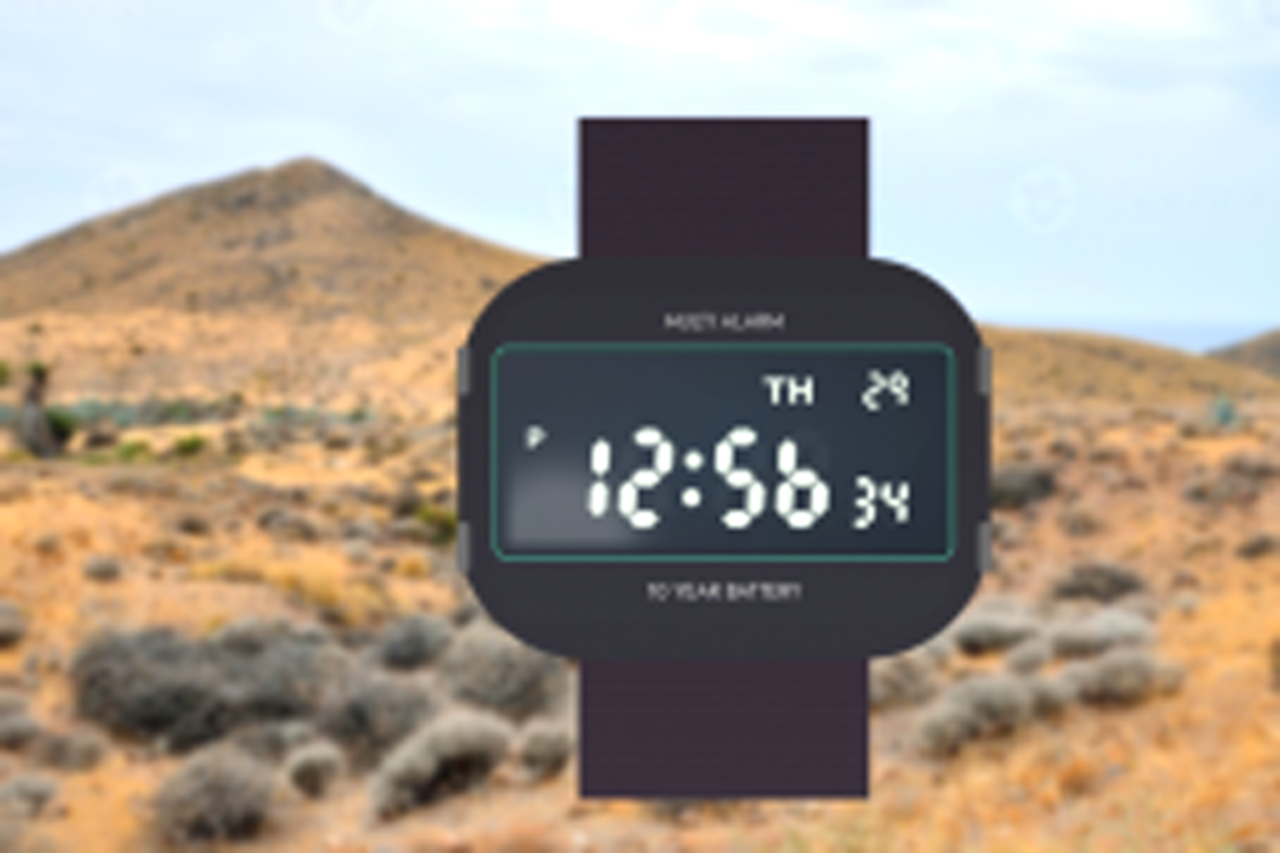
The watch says **12:56:34**
